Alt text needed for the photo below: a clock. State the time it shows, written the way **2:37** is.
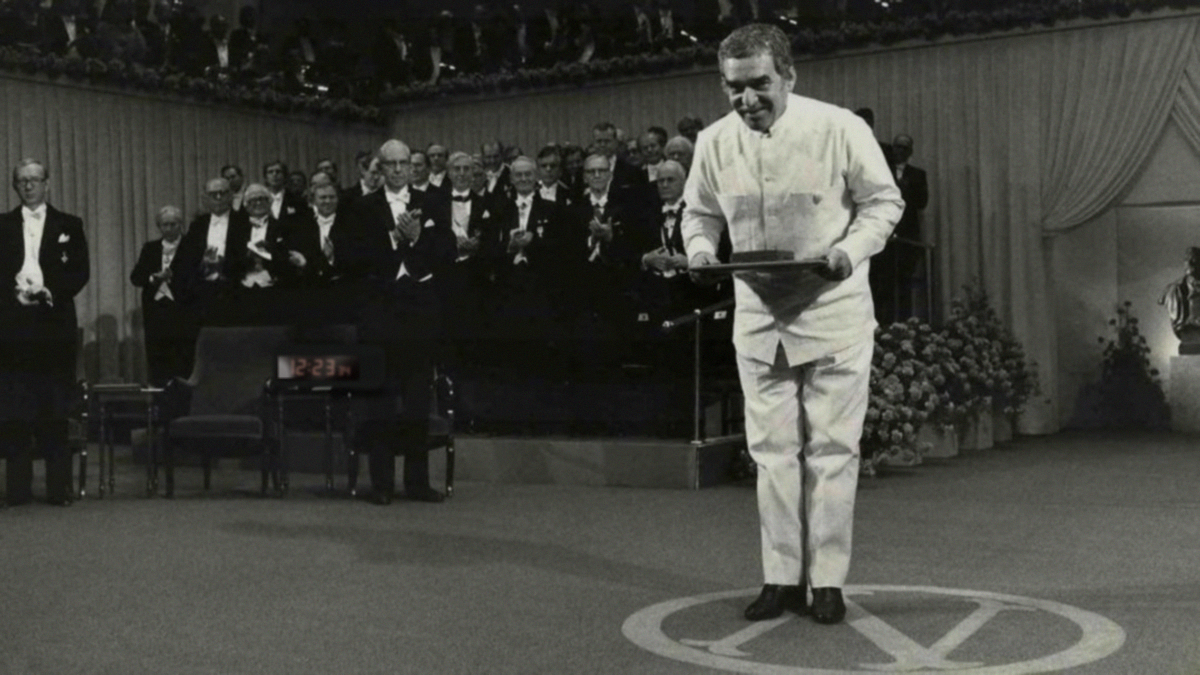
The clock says **12:23**
